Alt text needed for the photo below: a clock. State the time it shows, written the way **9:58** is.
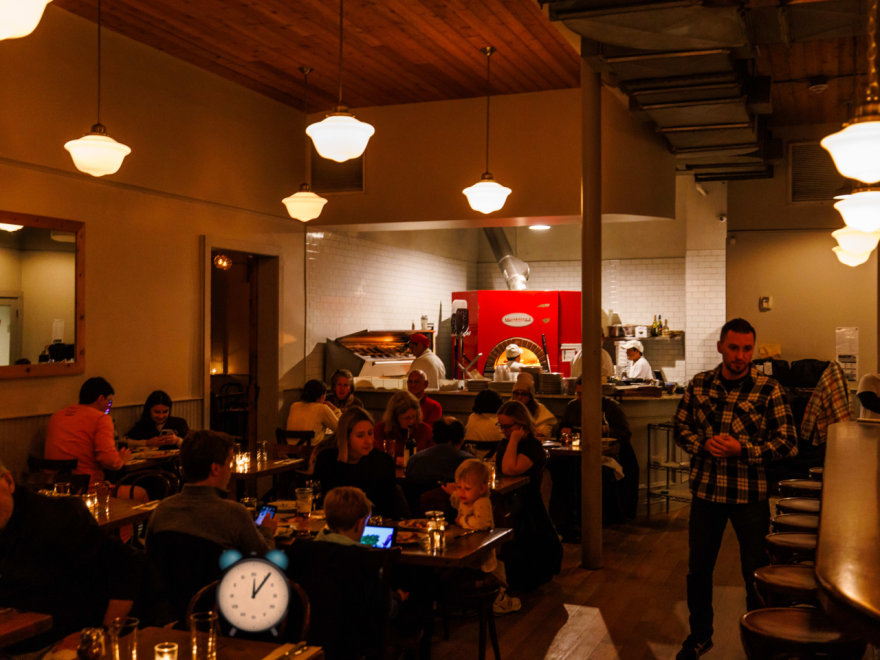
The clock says **12:06**
